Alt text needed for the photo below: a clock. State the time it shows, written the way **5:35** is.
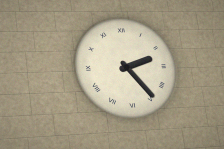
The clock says **2:24**
